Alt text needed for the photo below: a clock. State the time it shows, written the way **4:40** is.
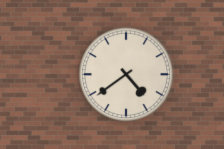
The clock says **4:39**
